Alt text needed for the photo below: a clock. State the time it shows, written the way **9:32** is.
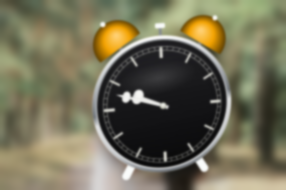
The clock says **9:48**
